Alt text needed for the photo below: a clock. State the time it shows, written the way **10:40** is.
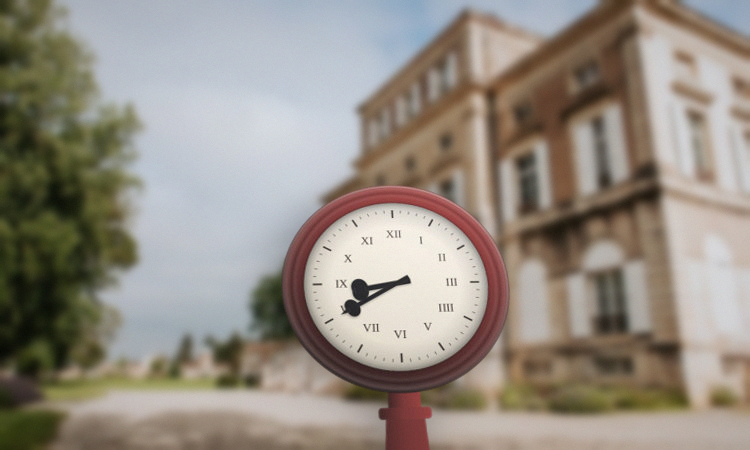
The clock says **8:40**
